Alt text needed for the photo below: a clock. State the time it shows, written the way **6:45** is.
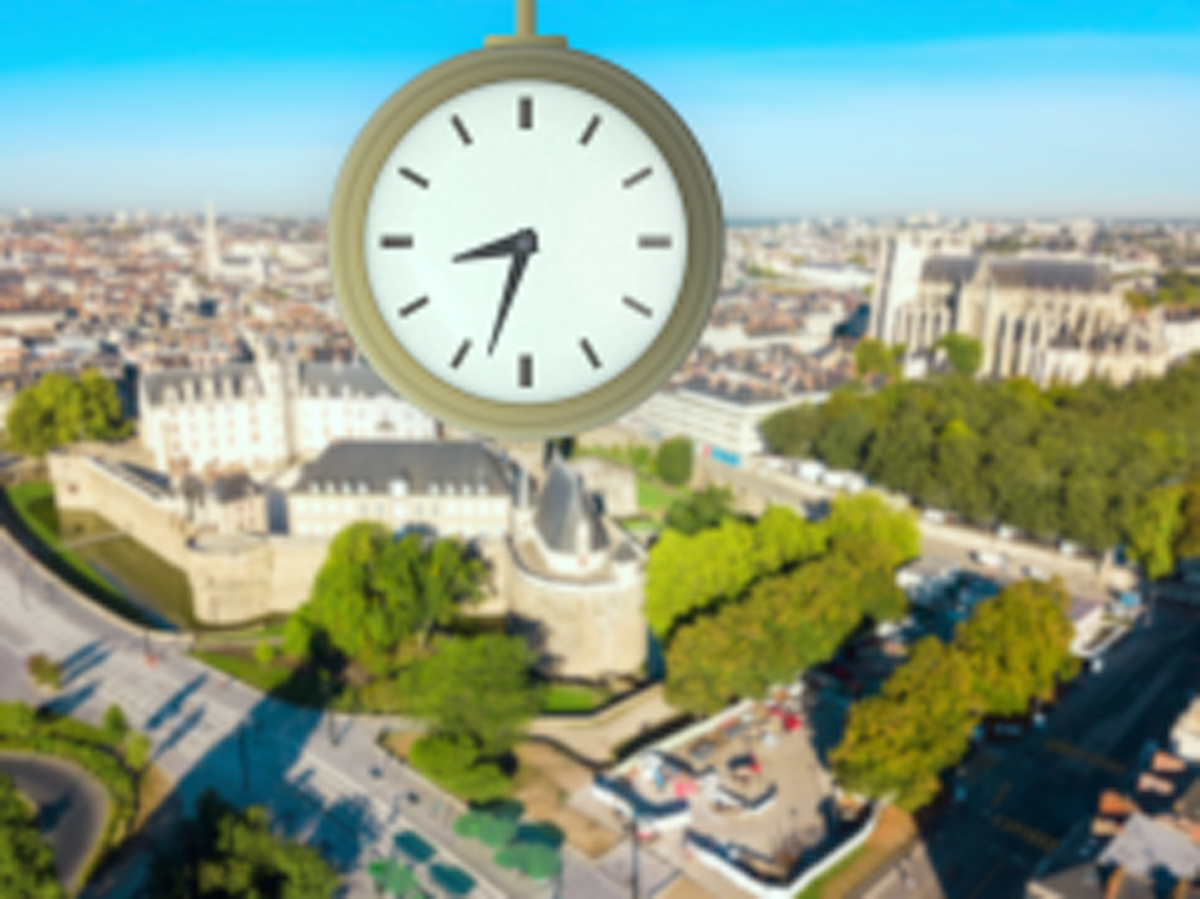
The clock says **8:33**
